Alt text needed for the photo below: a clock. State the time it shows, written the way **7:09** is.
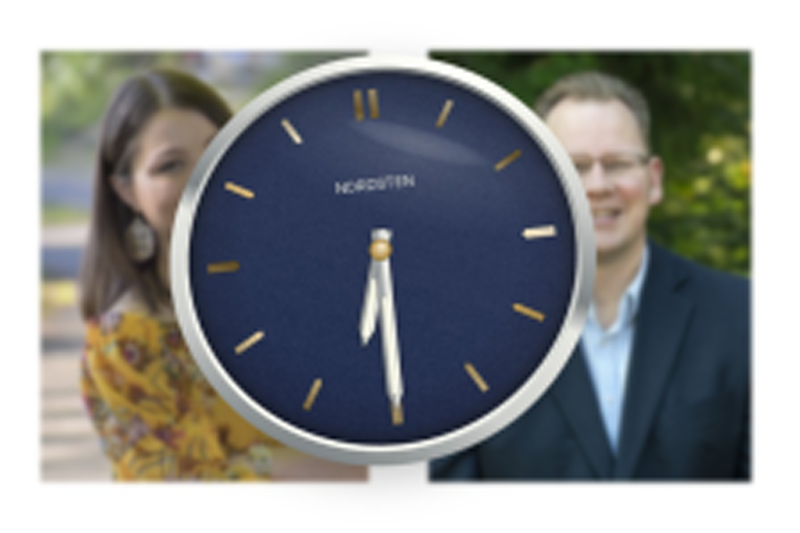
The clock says **6:30**
